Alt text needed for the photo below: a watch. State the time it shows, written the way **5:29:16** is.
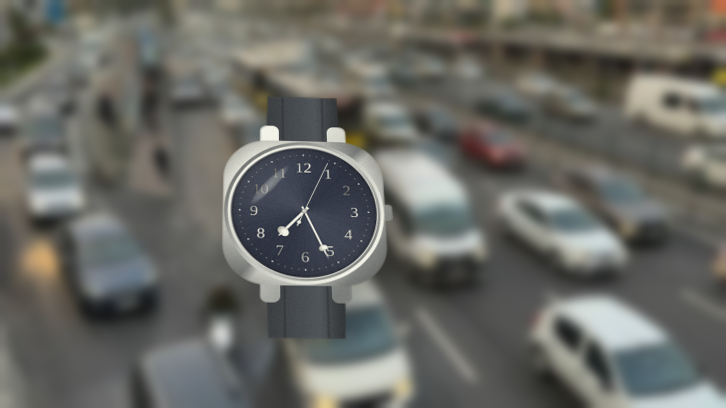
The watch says **7:26:04**
